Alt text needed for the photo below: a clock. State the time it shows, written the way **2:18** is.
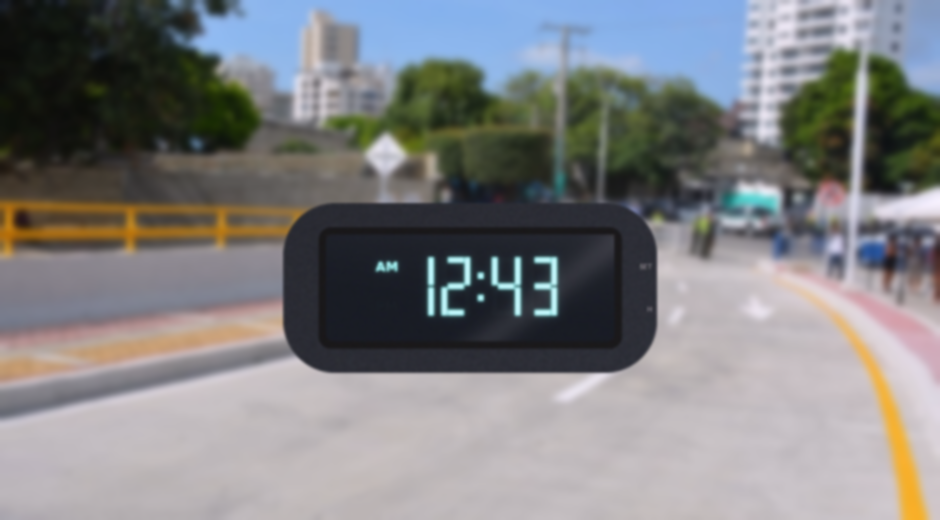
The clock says **12:43**
